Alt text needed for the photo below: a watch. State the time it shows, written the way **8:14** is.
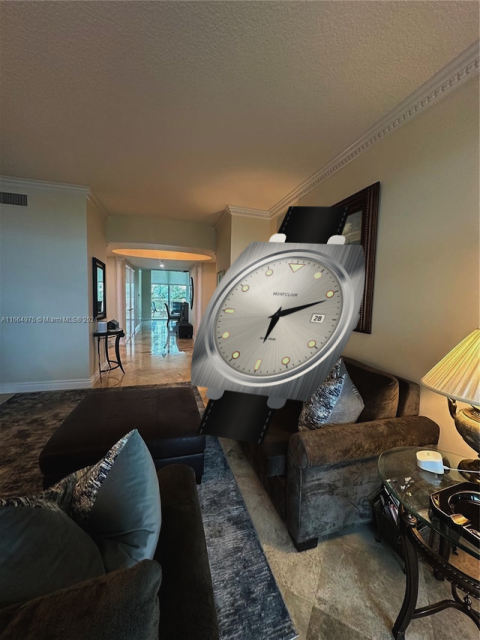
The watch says **6:11**
